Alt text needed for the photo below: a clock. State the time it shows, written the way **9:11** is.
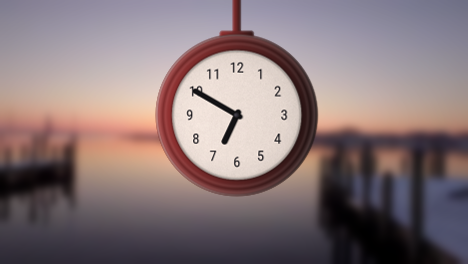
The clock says **6:50**
